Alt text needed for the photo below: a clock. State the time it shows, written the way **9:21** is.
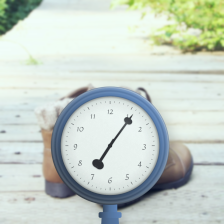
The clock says **7:06**
